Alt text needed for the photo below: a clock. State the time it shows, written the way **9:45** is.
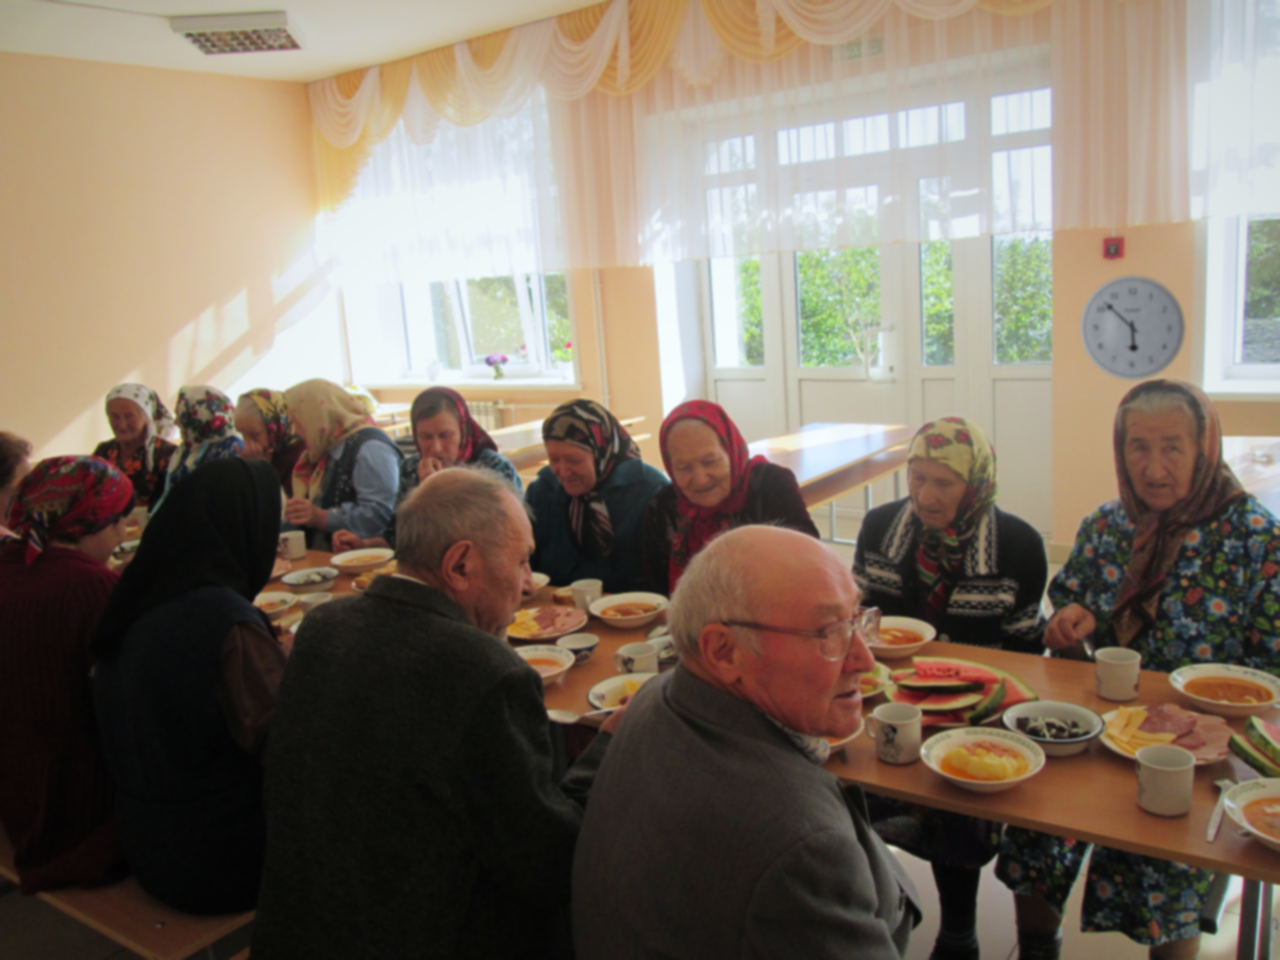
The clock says **5:52**
